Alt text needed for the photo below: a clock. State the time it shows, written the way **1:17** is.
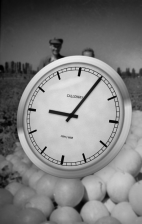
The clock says **9:05**
